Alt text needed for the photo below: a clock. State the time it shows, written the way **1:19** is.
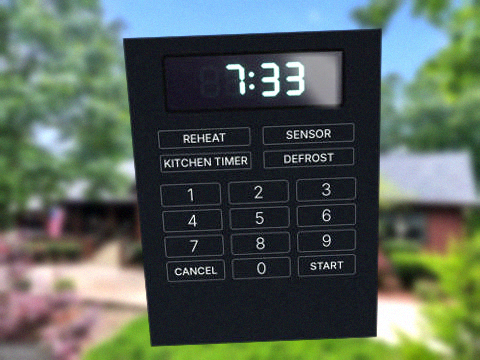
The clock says **7:33**
